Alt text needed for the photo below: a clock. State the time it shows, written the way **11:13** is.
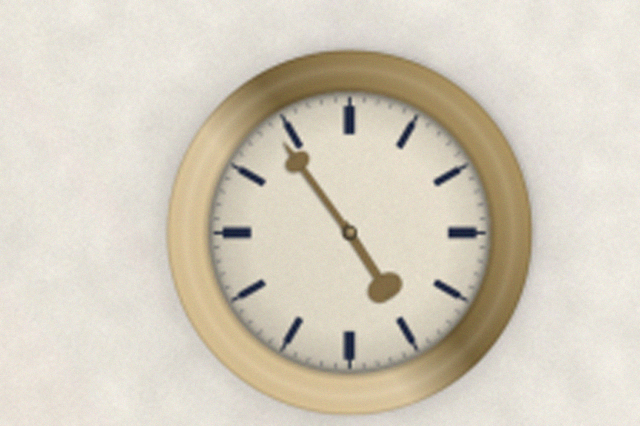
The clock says **4:54**
